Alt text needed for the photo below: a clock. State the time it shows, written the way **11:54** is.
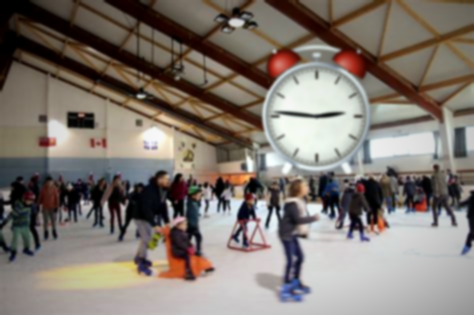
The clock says **2:46**
